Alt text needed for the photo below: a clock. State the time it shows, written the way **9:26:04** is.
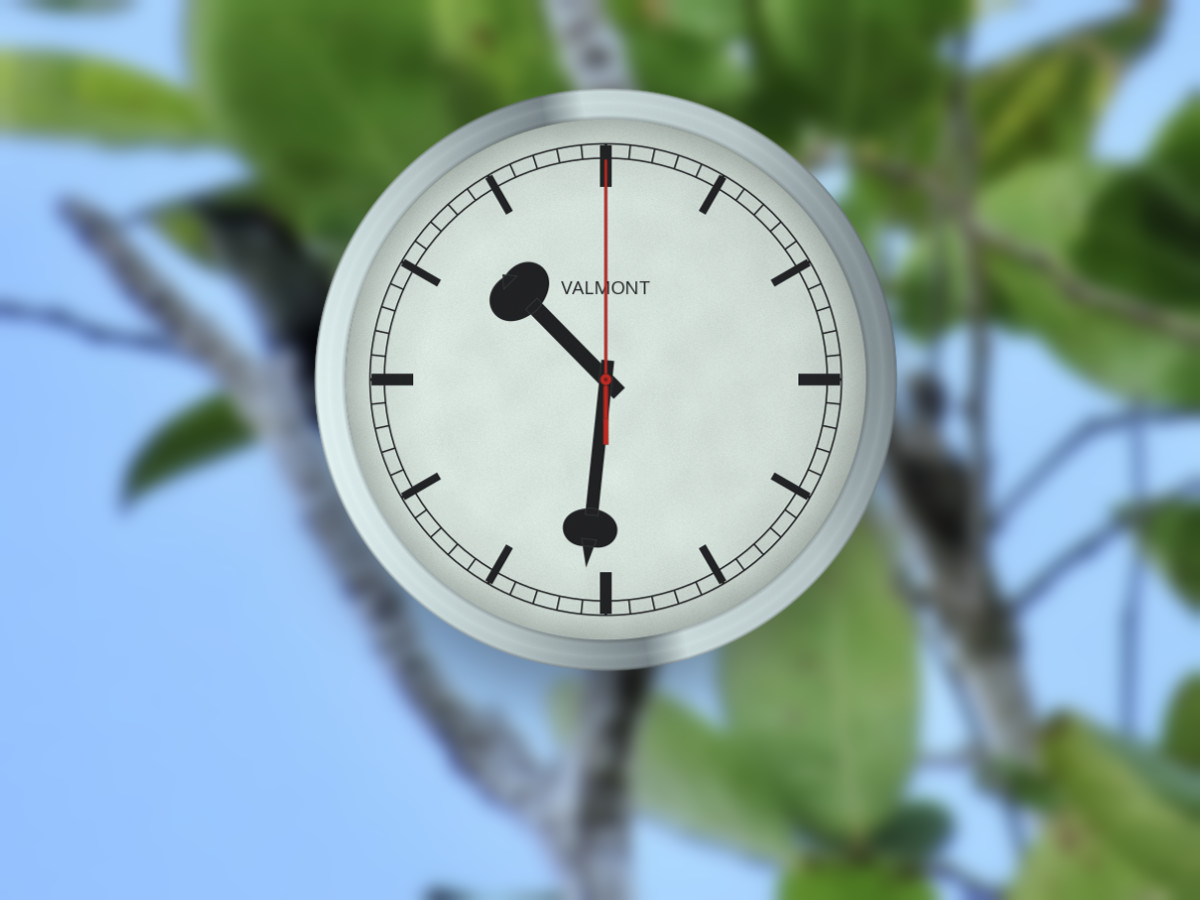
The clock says **10:31:00**
